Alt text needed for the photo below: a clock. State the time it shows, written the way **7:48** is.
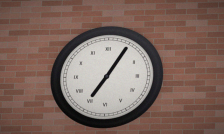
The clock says **7:05**
